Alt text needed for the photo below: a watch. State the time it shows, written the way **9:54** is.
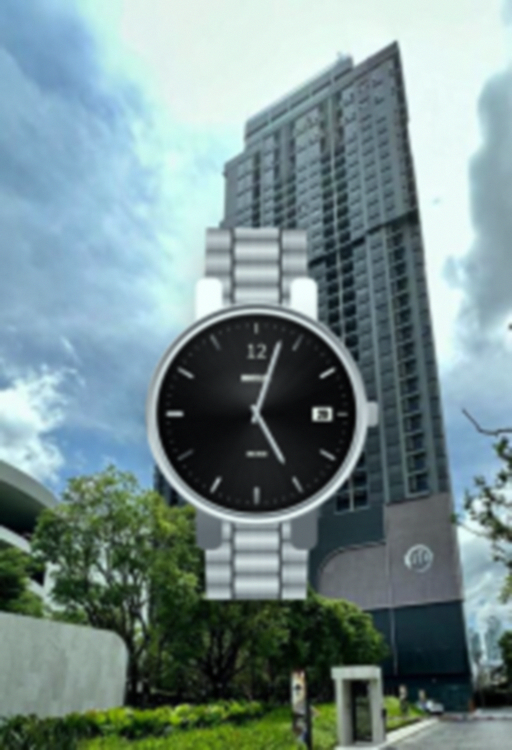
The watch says **5:03**
